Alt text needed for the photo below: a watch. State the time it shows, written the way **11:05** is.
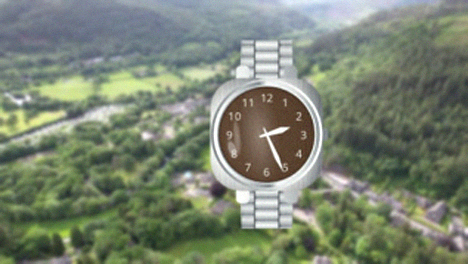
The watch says **2:26**
